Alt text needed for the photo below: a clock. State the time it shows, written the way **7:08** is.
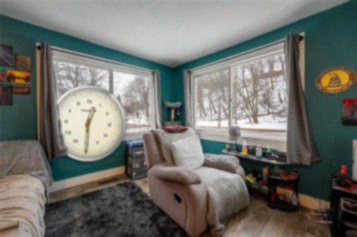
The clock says **12:30**
